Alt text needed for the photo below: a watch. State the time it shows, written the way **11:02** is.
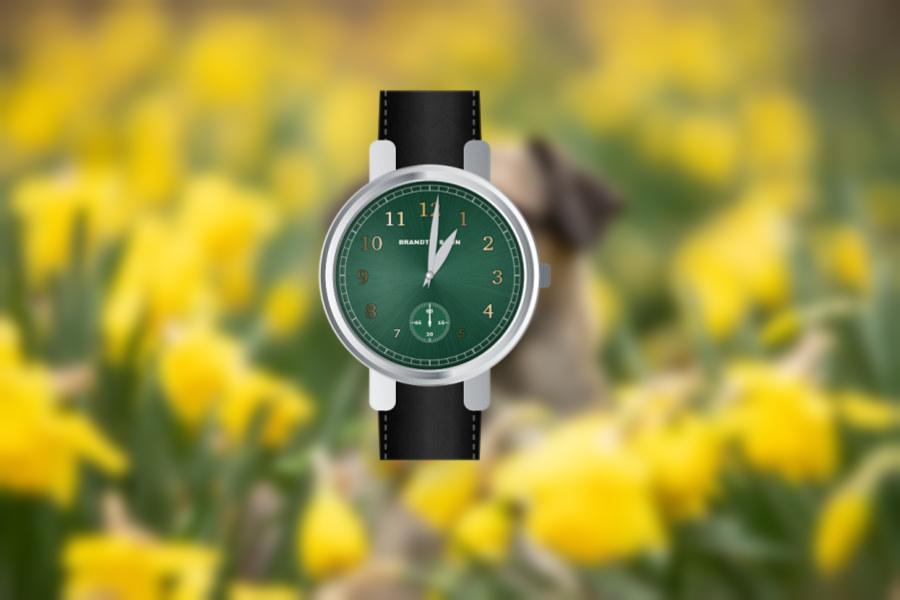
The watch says **1:01**
